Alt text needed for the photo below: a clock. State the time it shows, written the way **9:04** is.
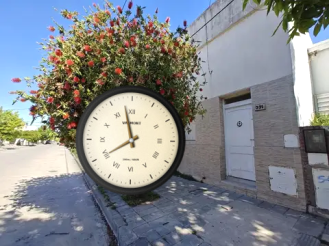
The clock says **7:58**
